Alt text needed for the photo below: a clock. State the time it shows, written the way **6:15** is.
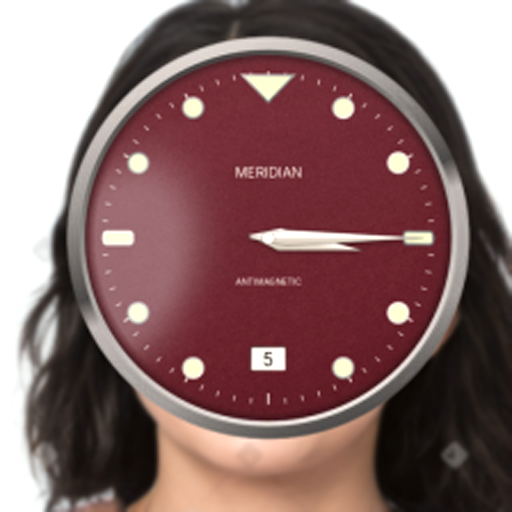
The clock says **3:15**
